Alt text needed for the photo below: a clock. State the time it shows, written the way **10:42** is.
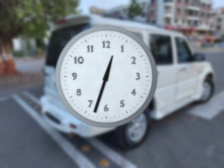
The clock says **12:33**
